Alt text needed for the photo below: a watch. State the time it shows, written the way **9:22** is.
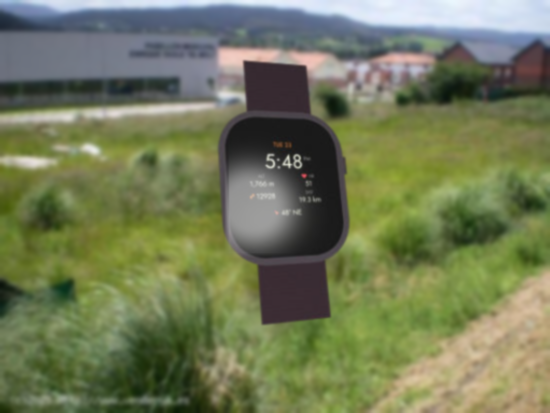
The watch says **5:48**
